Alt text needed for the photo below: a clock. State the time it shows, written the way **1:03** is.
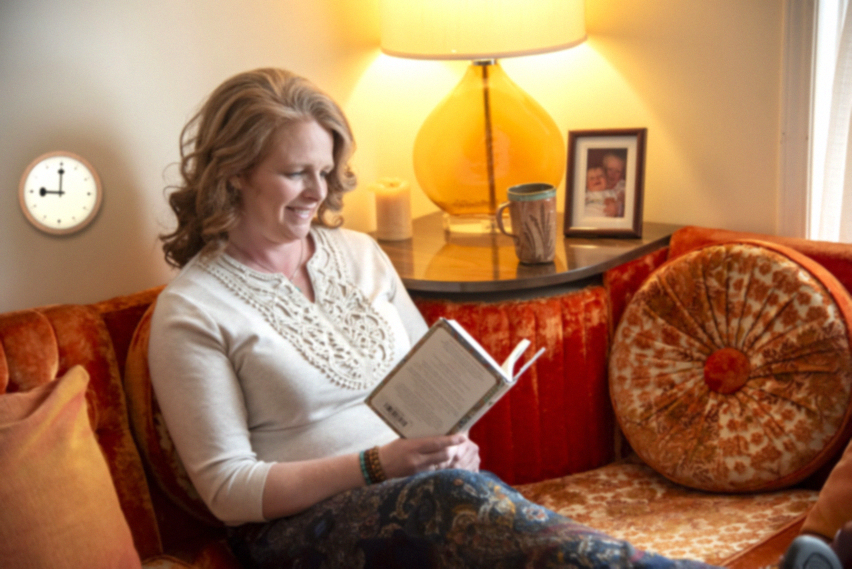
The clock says **9:00**
